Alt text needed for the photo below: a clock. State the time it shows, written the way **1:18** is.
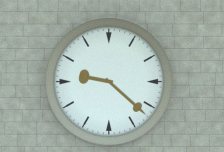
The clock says **9:22**
